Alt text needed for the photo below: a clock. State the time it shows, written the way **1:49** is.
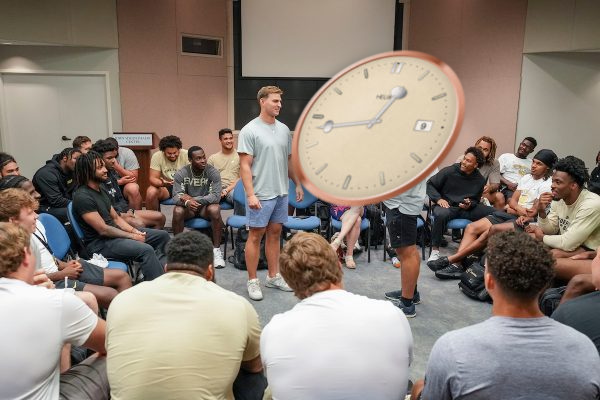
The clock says **12:43**
